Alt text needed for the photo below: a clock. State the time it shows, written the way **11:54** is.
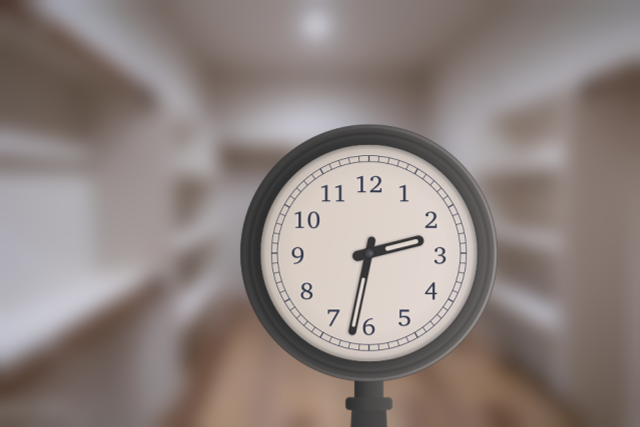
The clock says **2:32**
